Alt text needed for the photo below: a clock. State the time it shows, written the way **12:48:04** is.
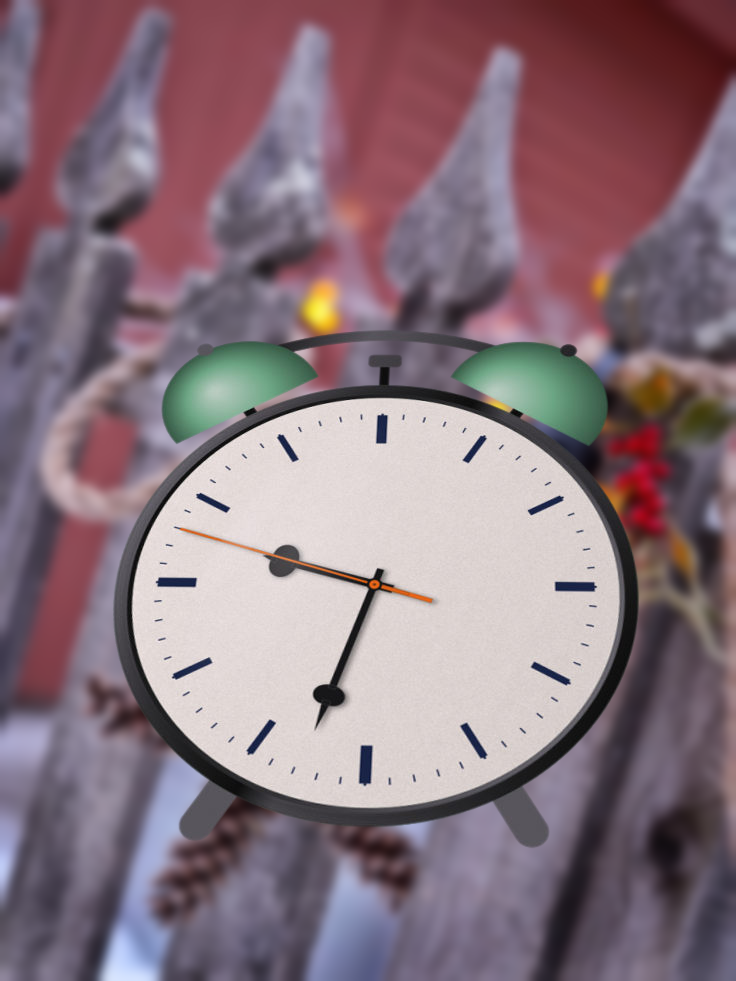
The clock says **9:32:48**
